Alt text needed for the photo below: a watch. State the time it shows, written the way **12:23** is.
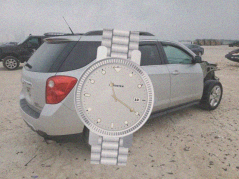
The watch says **11:20**
